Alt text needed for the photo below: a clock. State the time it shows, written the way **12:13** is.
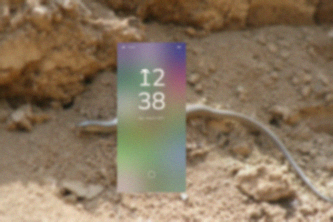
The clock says **12:38**
